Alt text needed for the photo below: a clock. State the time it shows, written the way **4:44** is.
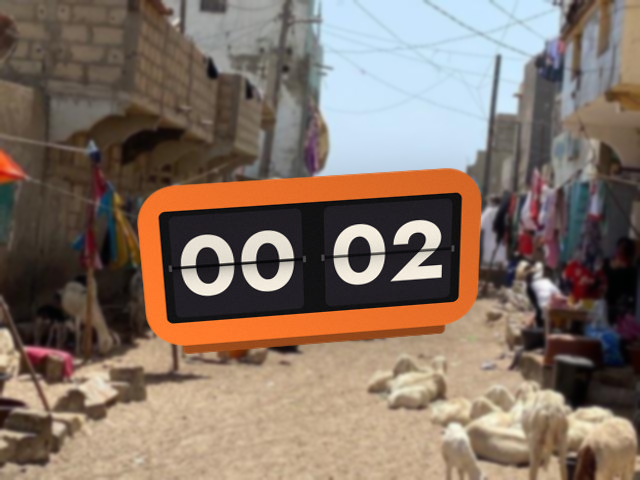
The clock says **0:02**
